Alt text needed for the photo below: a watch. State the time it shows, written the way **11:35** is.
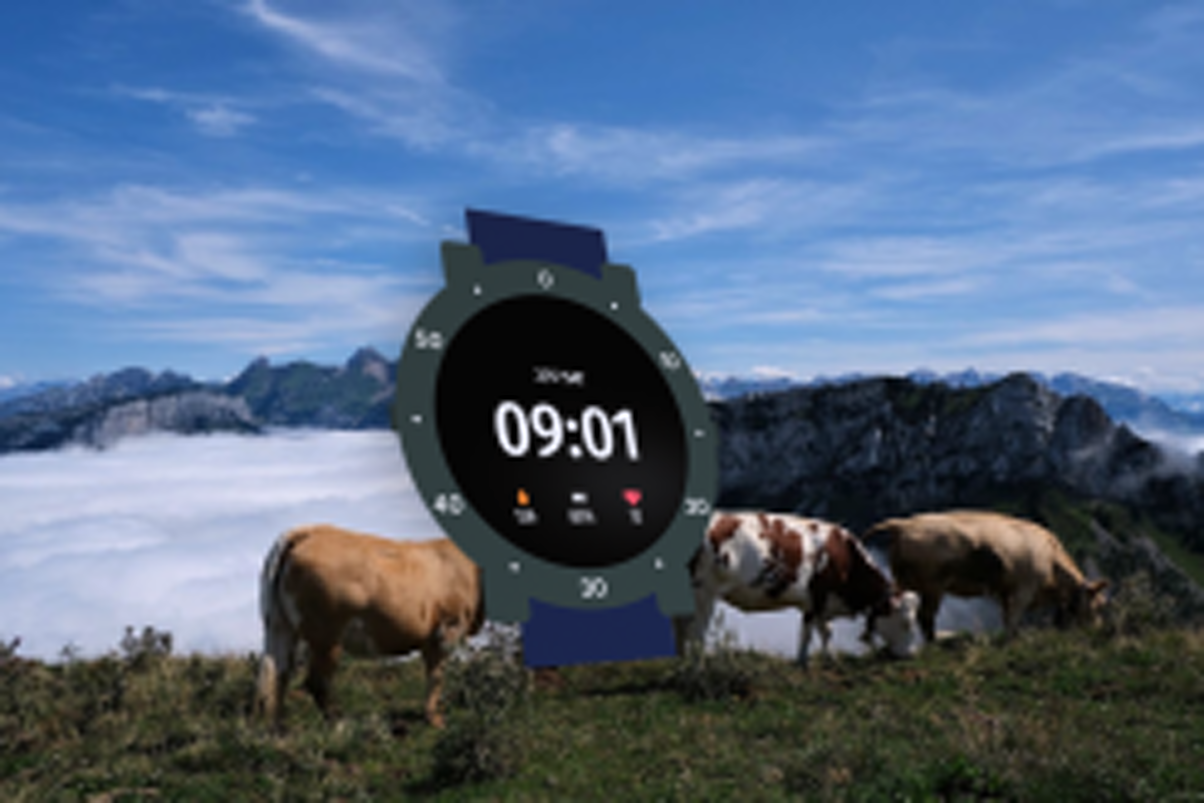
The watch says **9:01**
